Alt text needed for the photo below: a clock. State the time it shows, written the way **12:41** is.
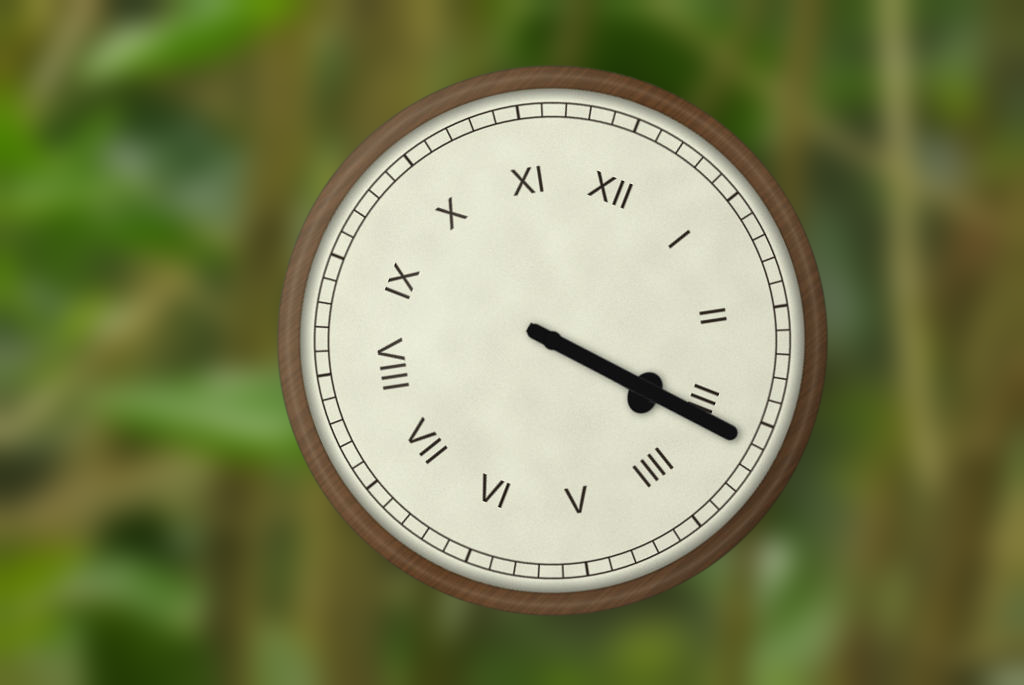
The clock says **3:16**
